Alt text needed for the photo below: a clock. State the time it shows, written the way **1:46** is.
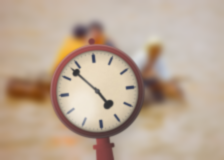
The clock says **4:53**
